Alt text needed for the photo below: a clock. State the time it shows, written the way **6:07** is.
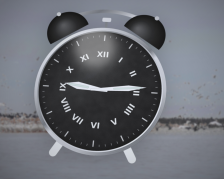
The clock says **9:14**
